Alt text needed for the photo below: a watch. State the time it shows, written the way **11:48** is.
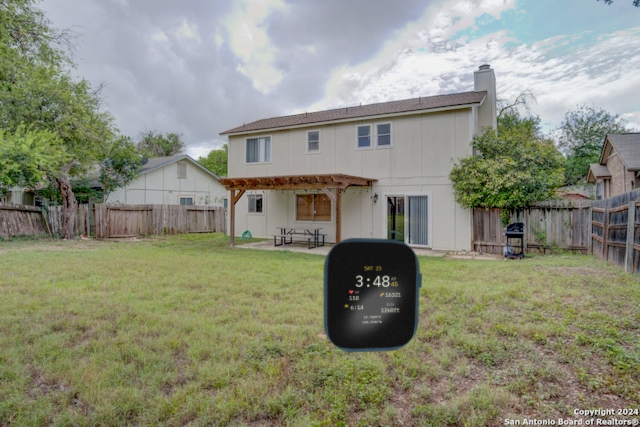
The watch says **3:48**
